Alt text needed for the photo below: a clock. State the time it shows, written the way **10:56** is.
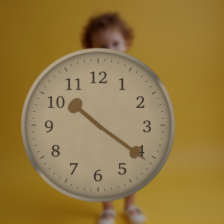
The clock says **10:21**
